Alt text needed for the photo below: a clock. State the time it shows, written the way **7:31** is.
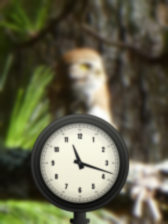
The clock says **11:18**
